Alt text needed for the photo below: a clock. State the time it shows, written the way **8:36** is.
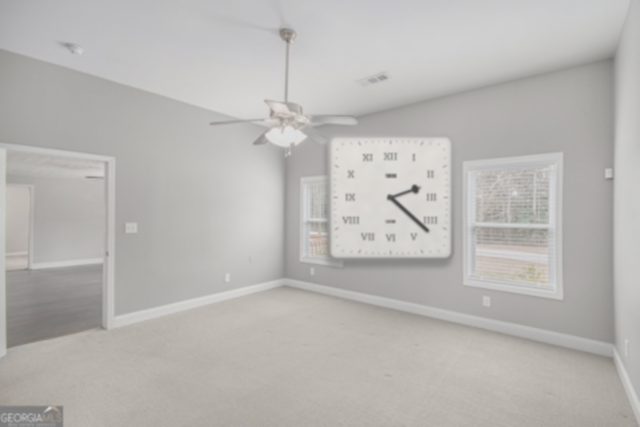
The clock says **2:22**
